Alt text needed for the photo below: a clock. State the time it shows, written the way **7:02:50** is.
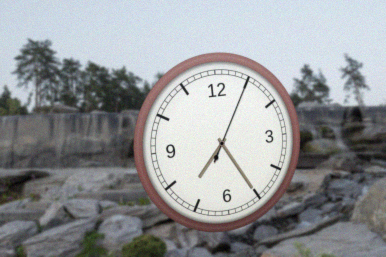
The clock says **7:25:05**
